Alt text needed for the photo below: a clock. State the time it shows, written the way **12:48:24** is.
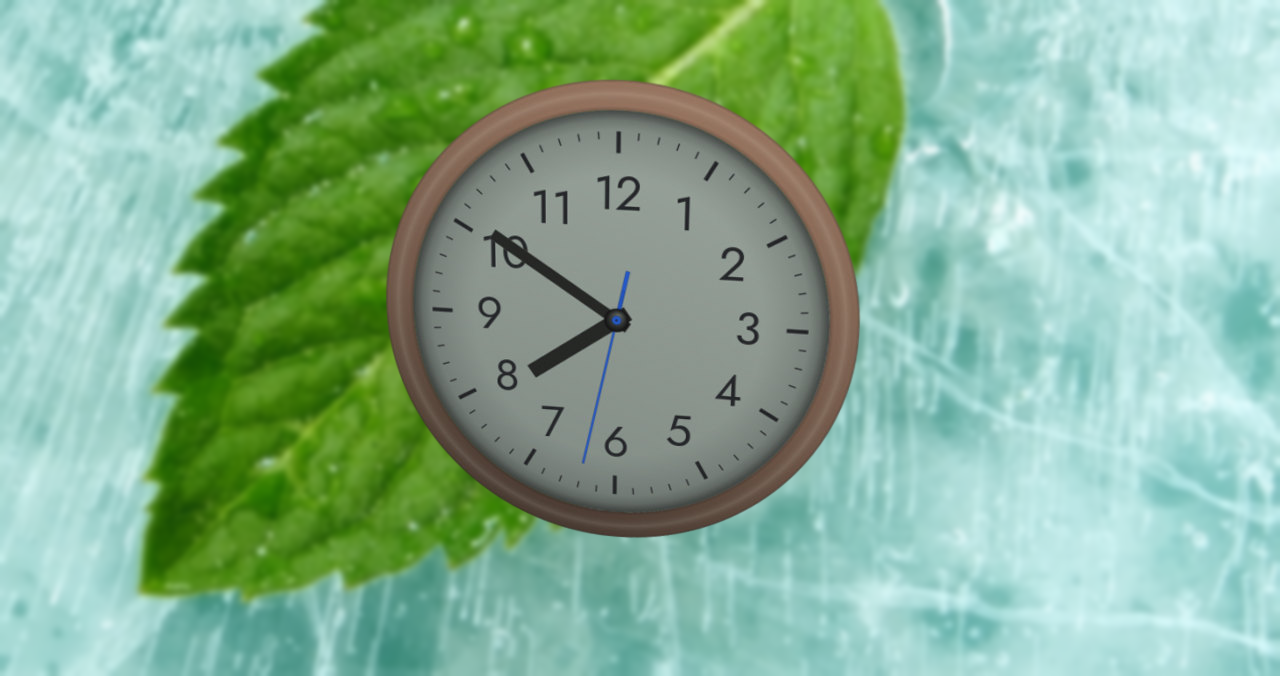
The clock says **7:50:32**
